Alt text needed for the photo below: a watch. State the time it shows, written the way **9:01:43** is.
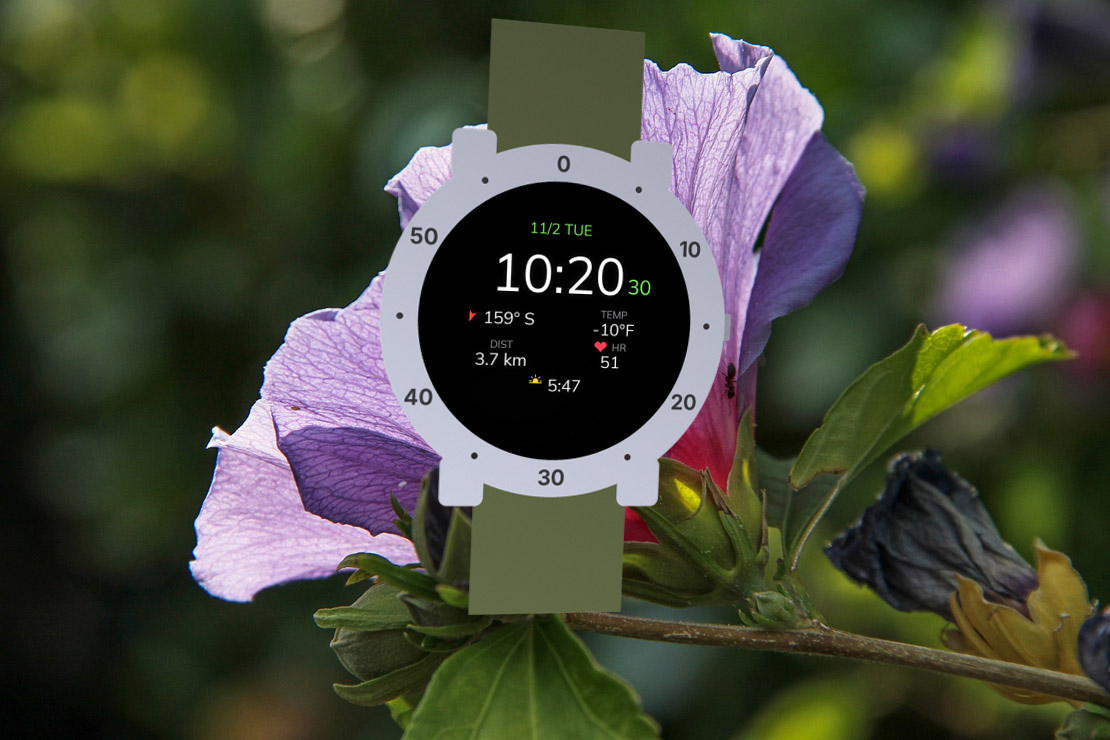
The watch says **10:20:30**
